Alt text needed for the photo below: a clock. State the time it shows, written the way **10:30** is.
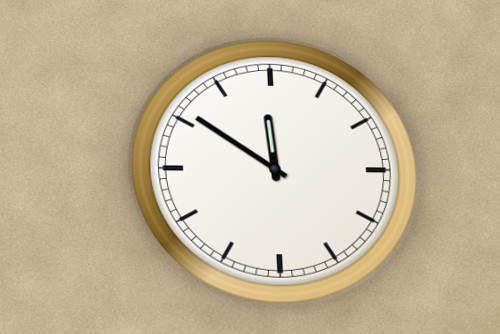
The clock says **11:51**
